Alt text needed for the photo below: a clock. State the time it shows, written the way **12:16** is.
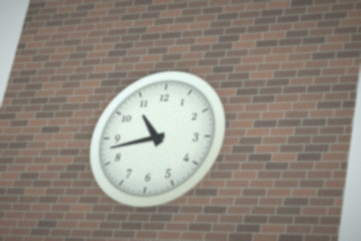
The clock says **10:43**
